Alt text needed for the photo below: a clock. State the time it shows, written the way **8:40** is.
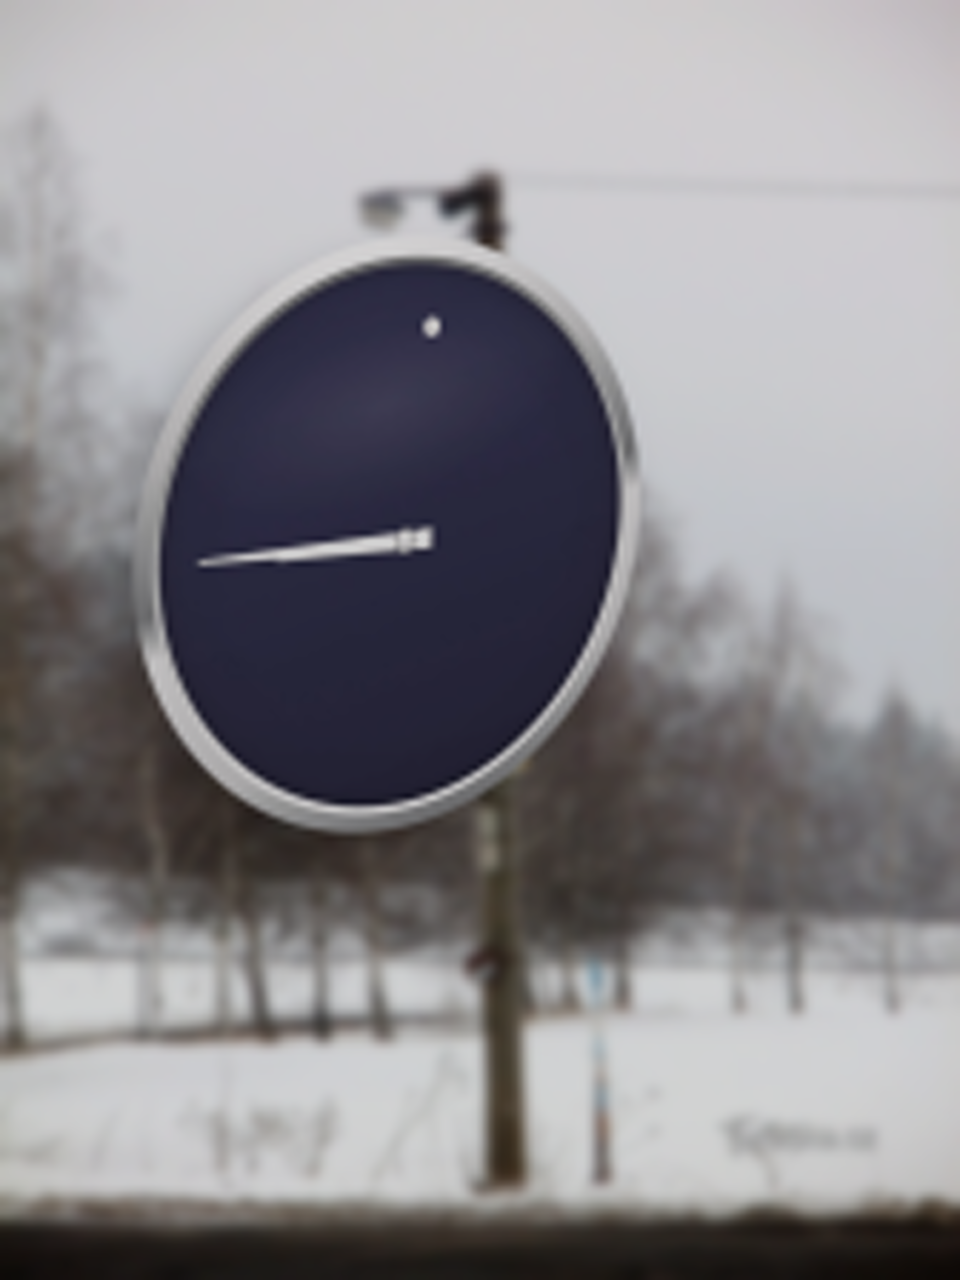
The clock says **8:44**
